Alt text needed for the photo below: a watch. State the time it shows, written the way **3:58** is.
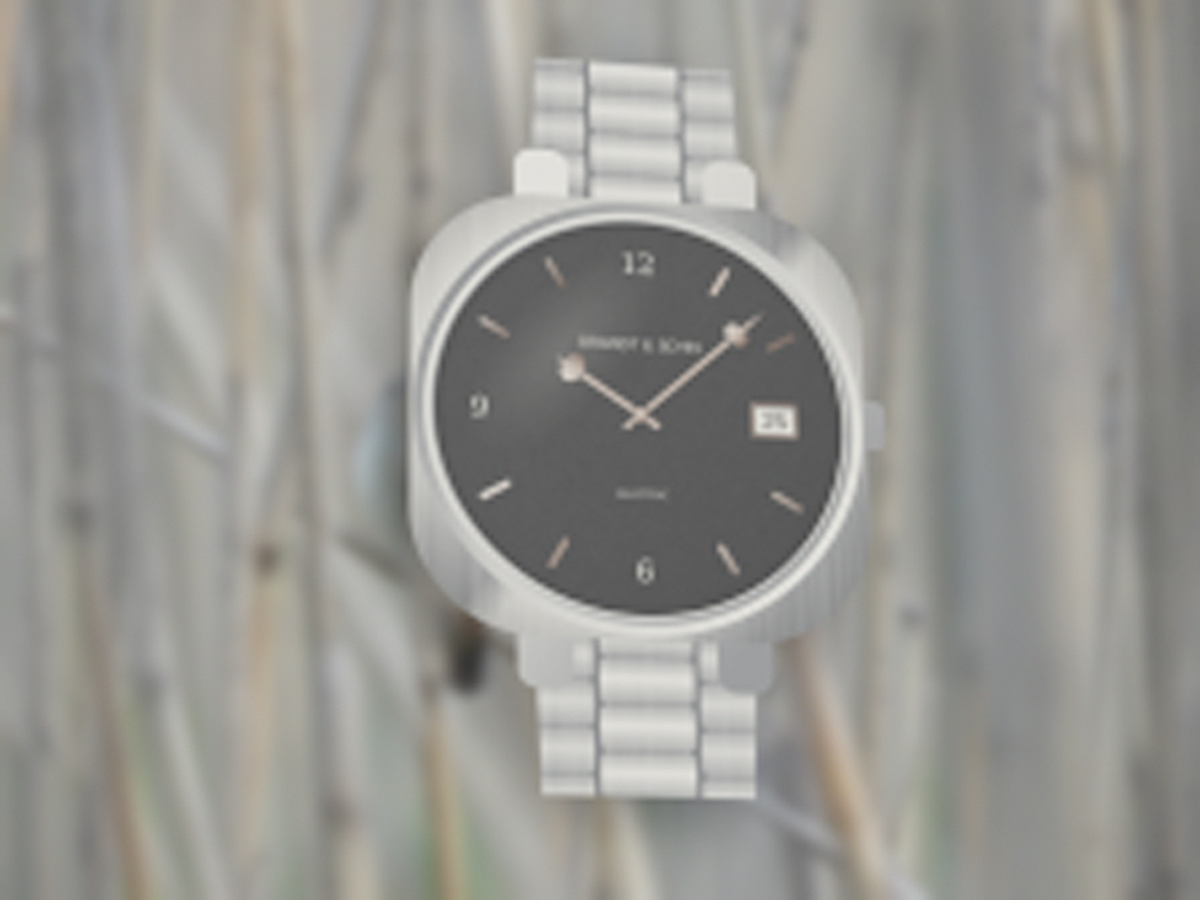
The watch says **10:08**
